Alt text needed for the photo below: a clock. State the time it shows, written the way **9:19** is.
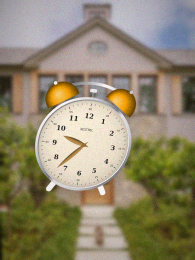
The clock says **9:37**
